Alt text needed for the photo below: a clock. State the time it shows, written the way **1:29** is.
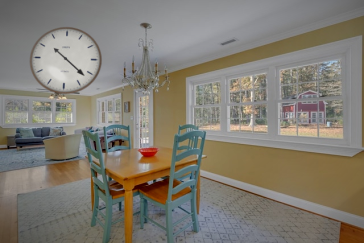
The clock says **10:22**
